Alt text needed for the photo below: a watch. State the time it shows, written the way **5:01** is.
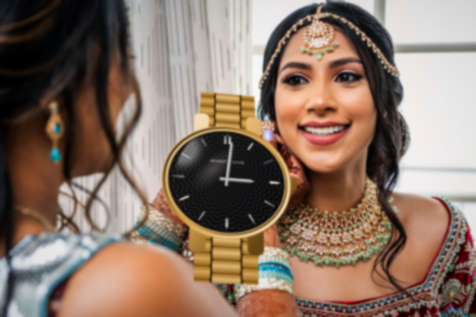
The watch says **3:01**
